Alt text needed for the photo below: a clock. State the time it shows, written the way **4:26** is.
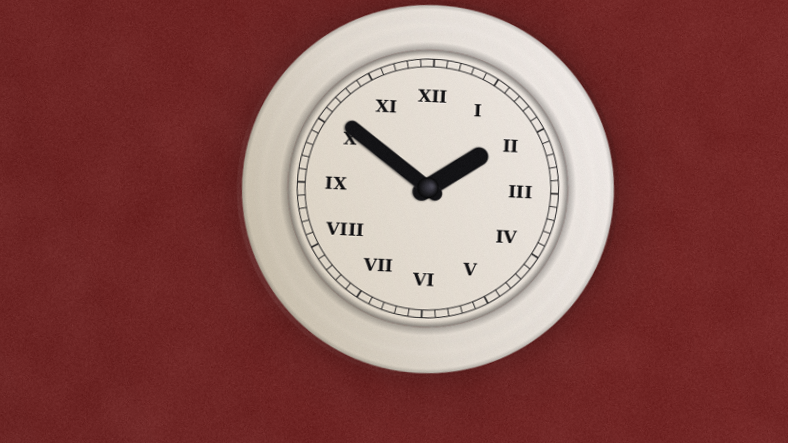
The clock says **1:51**
